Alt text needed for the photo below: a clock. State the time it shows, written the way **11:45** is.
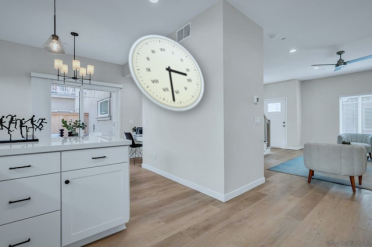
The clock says **3:32**
